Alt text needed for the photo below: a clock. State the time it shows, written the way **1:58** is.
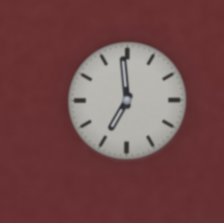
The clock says **6:59**
